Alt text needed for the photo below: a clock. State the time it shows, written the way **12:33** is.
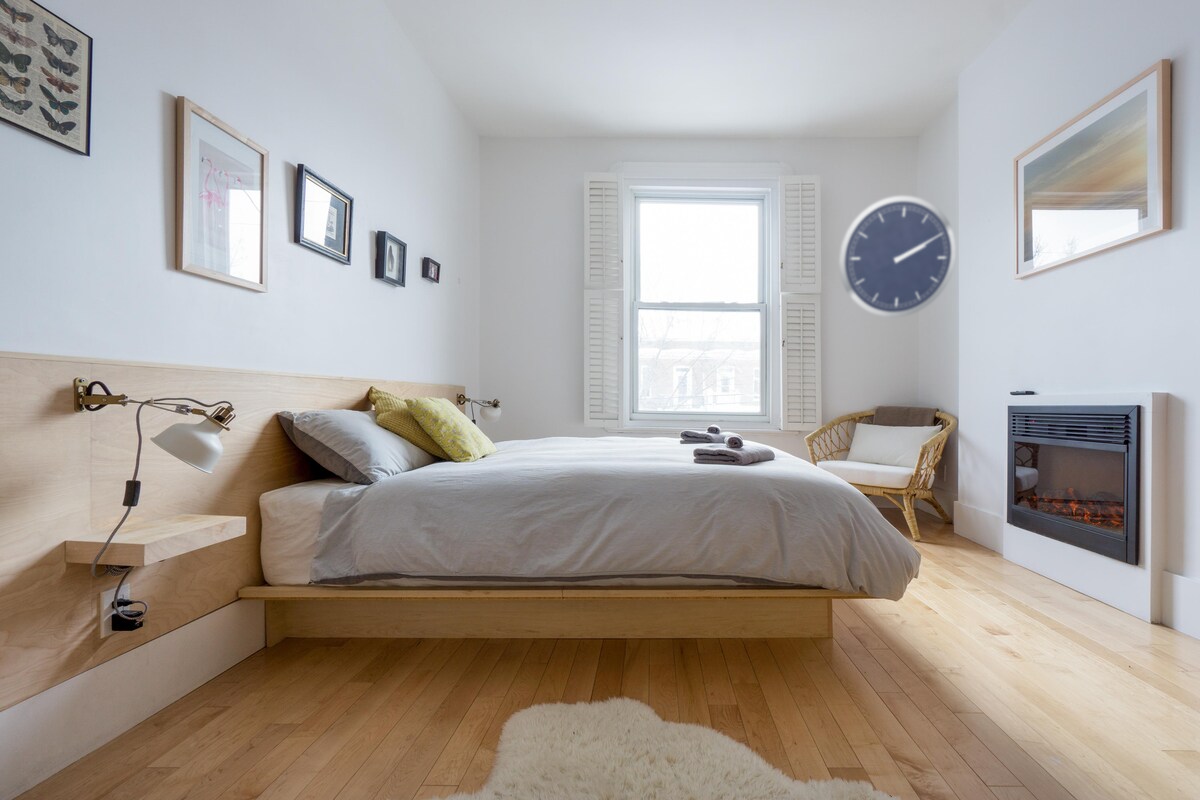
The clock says **2:10**
